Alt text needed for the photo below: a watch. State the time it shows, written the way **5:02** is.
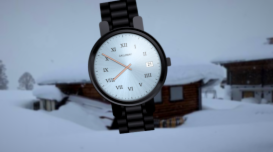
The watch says **7:51**
